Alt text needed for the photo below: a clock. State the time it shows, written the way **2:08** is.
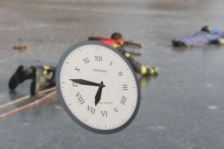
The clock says **6:46**
